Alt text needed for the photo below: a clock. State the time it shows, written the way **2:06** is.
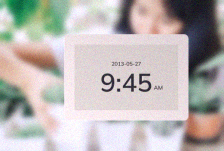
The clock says **9:45**
